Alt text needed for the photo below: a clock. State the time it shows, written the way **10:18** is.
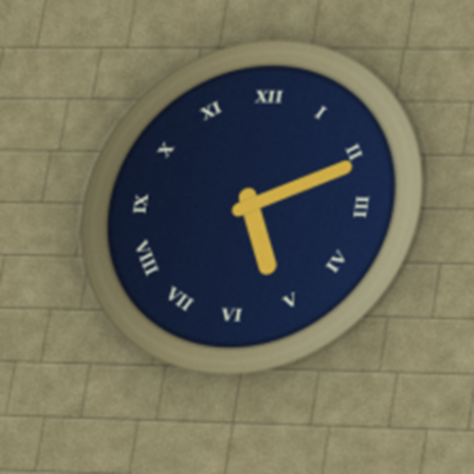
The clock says **5:11**
